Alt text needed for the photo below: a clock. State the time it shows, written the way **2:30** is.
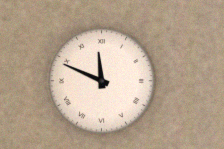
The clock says **11:49**
